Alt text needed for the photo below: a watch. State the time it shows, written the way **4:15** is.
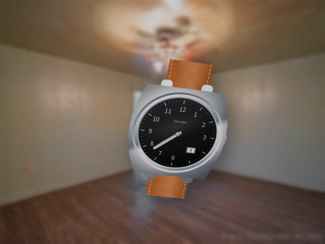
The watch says **7:38**
